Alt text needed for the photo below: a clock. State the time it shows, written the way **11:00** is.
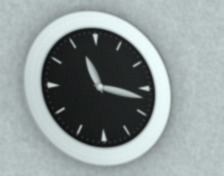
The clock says **11:17**
